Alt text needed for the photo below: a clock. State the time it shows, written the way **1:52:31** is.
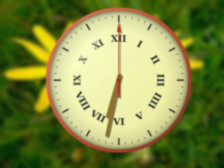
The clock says **6:32:00**
